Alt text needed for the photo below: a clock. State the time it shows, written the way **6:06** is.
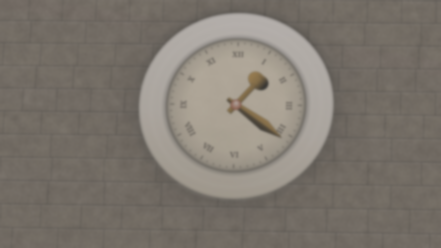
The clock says **1:21**
